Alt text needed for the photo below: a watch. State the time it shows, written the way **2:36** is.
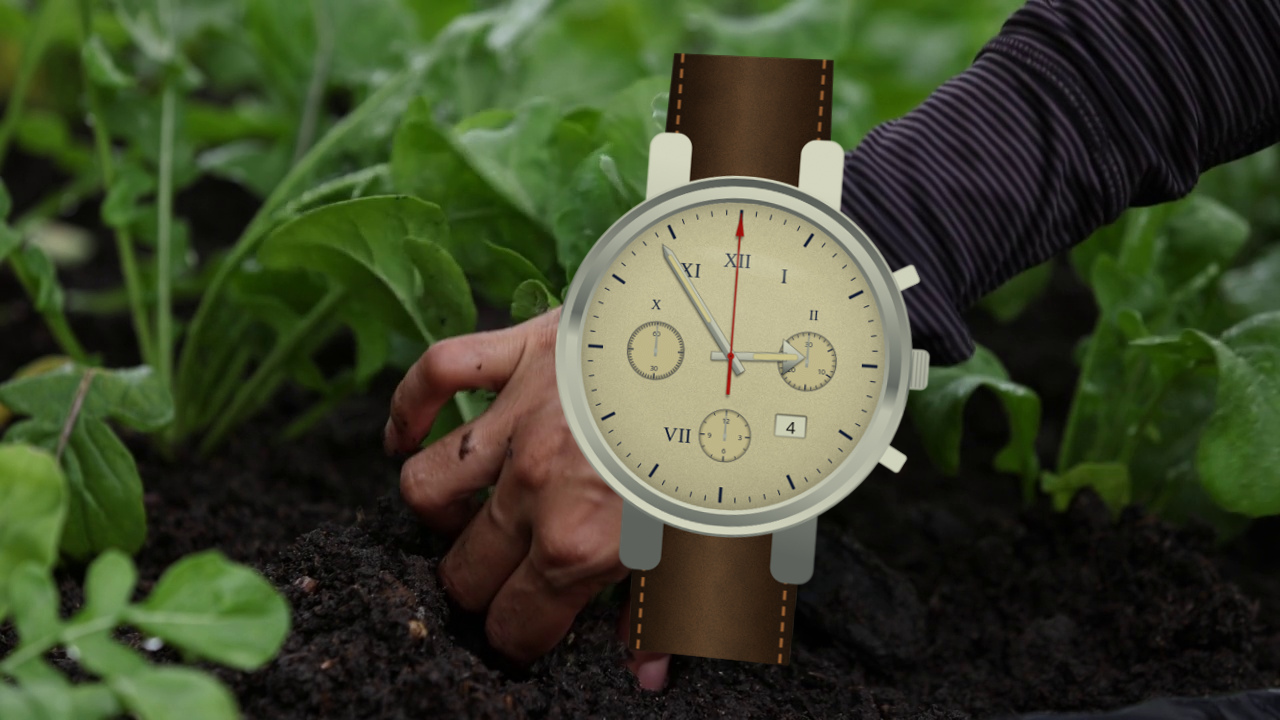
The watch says **2:54**
